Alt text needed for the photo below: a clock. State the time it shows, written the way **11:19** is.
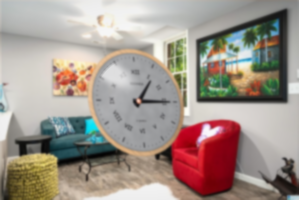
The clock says **1:15**
